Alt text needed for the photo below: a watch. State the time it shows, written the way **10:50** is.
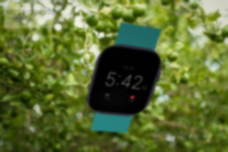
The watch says **5:42**
